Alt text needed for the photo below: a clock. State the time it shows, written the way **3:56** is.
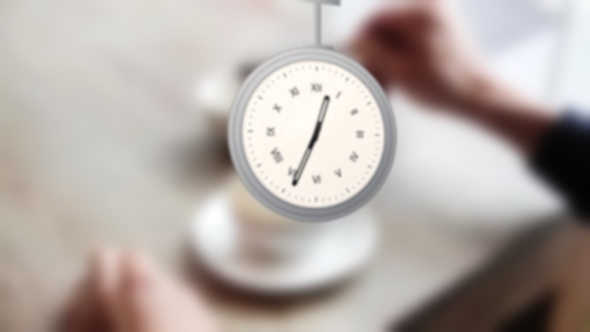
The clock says **12:34**
